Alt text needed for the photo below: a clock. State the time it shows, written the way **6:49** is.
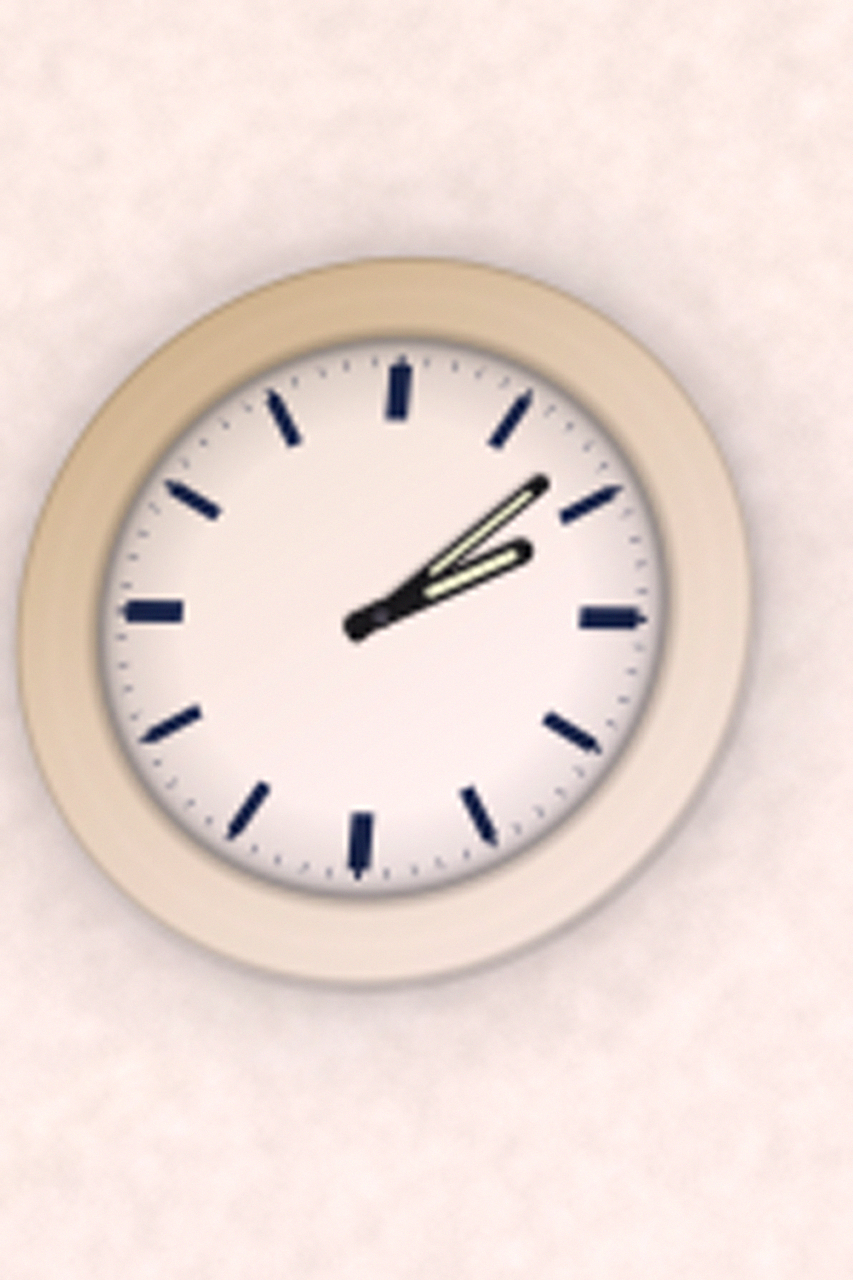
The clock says **2:08**
